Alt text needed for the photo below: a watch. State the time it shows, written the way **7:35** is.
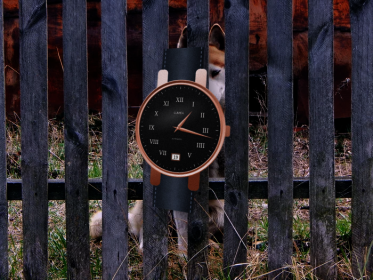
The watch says **1:17**
